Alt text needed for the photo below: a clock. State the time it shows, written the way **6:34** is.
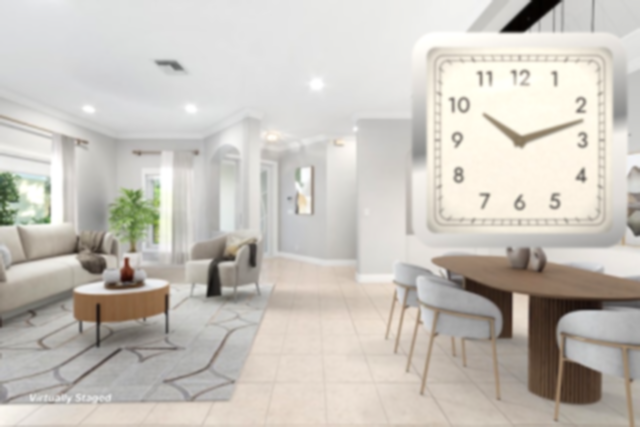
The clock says **10:12**
